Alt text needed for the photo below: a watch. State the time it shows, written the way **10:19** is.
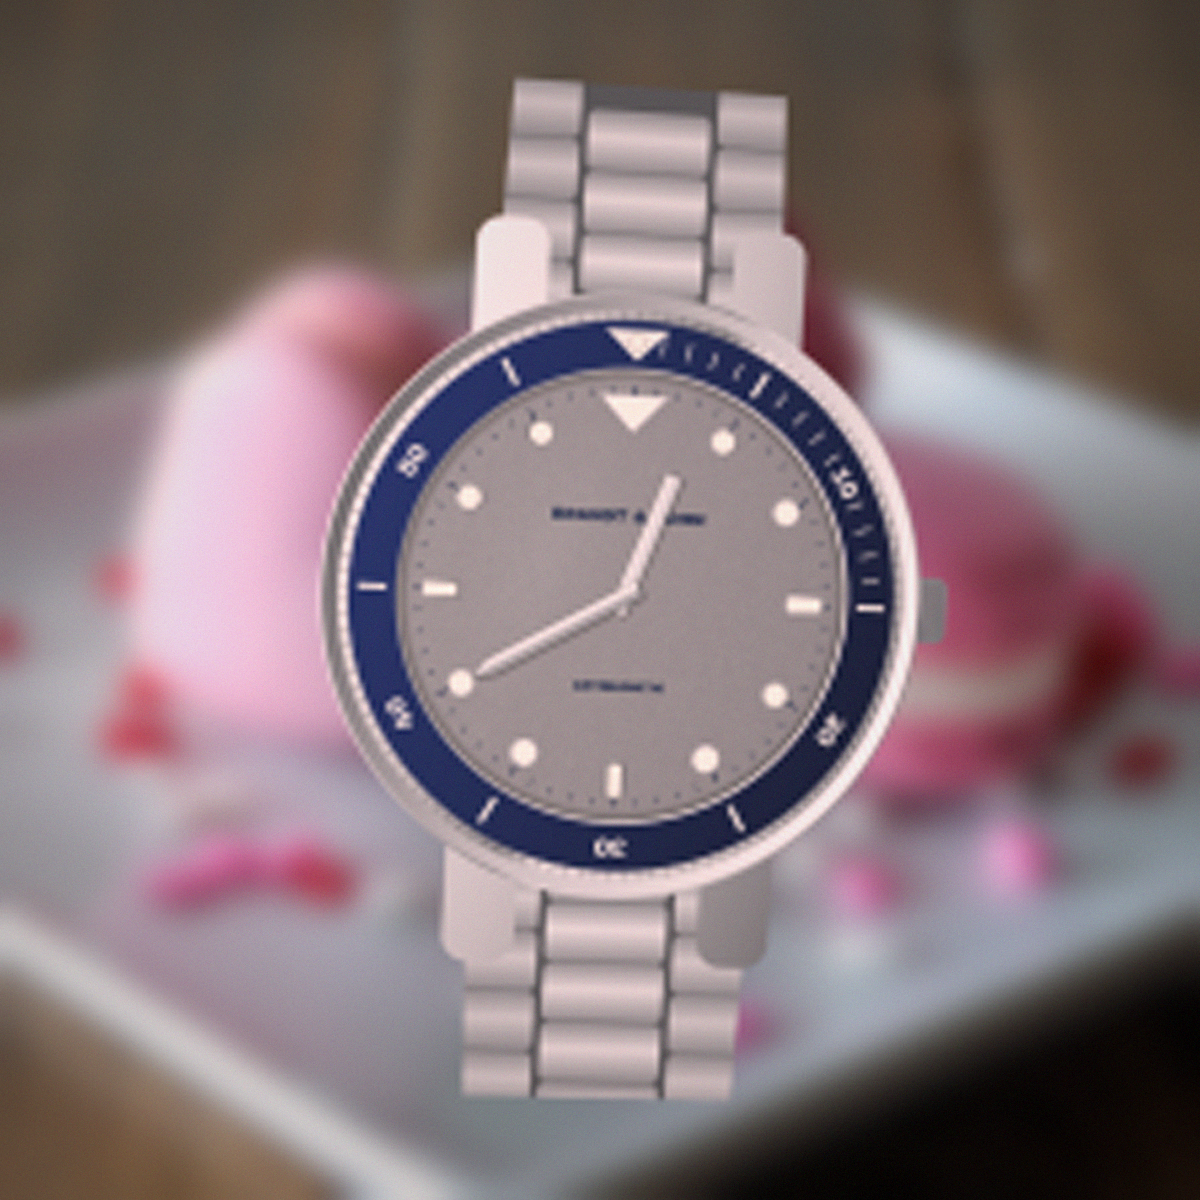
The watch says **12:40**
